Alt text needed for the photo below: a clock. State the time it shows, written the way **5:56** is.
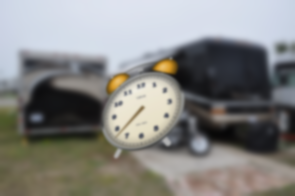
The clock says **7:38**
